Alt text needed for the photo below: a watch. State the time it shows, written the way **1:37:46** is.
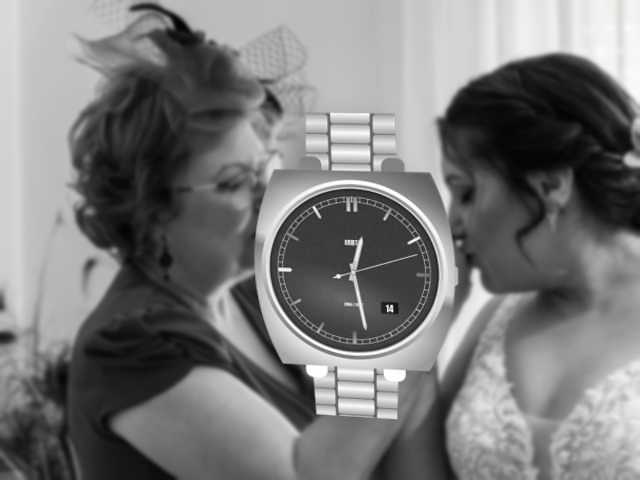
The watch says **12:28:12**
